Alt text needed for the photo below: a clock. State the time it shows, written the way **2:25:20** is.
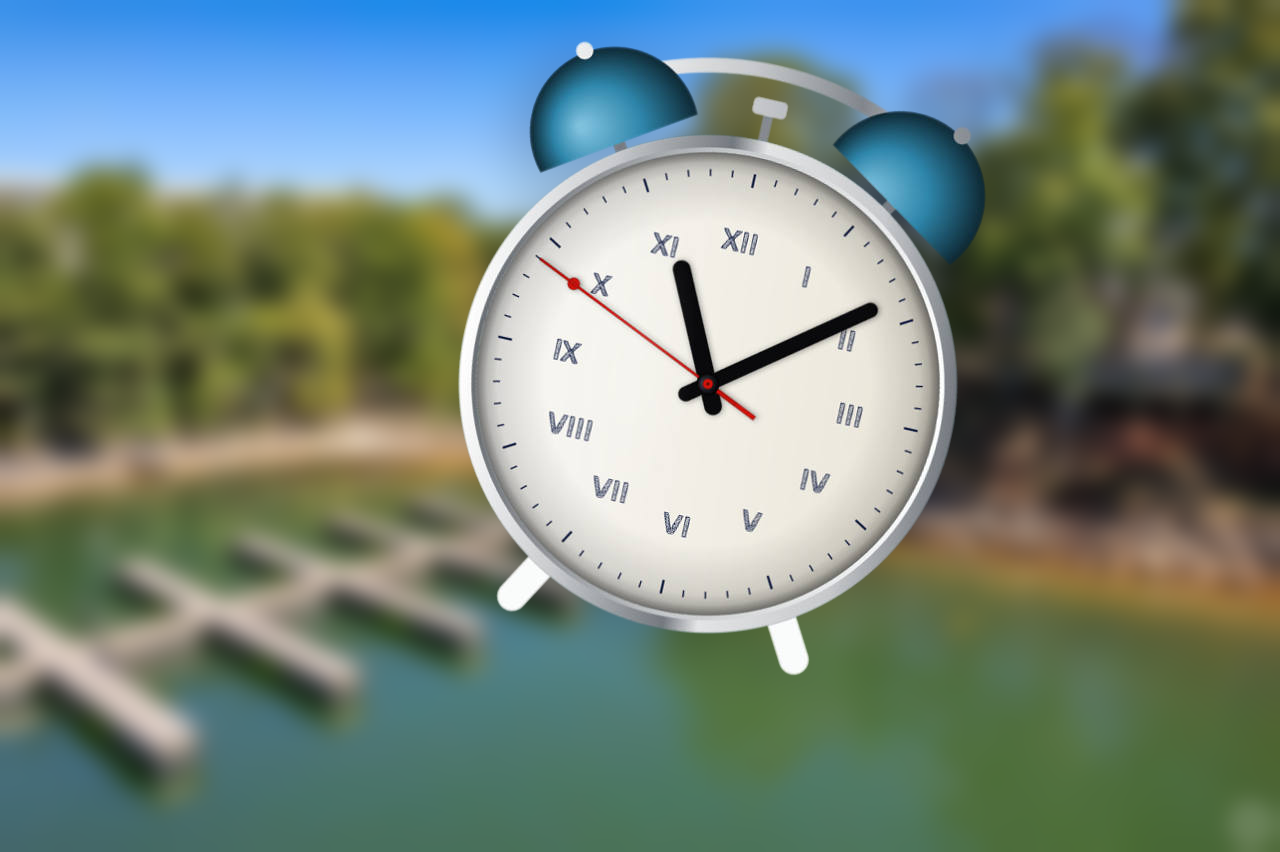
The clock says **11:08:49**
